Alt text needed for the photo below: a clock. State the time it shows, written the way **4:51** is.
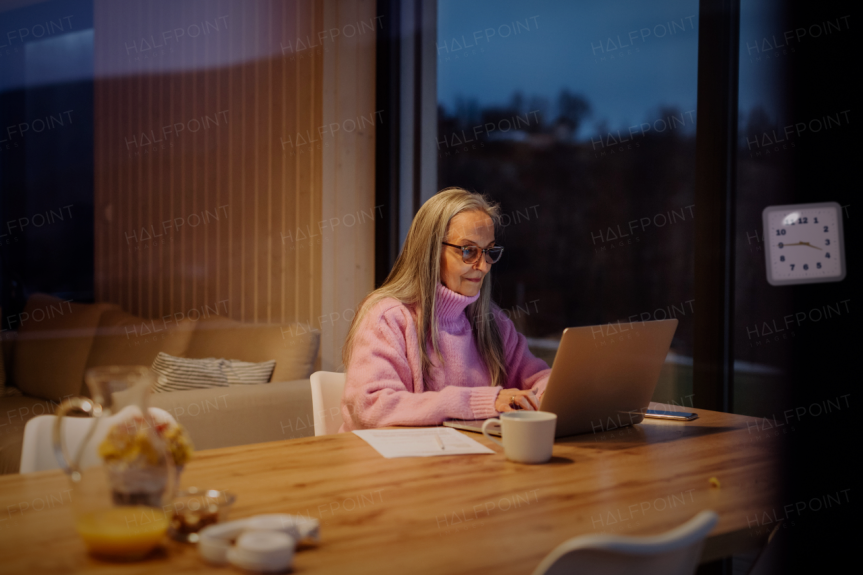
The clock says **3:45**
